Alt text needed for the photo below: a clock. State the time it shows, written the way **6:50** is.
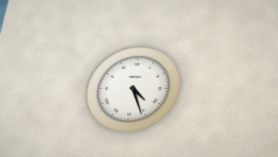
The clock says **4:26**
